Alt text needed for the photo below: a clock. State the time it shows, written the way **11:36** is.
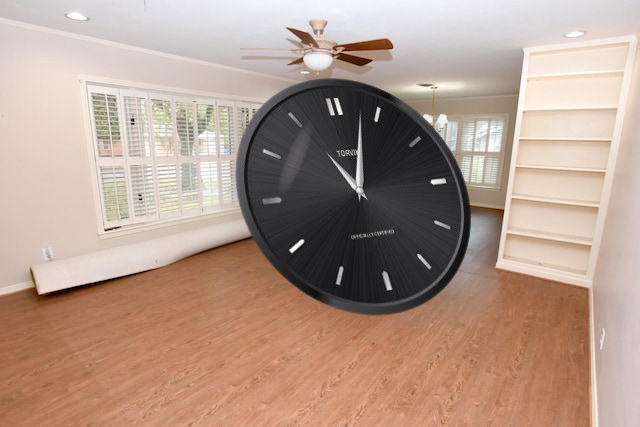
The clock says **11:03**
